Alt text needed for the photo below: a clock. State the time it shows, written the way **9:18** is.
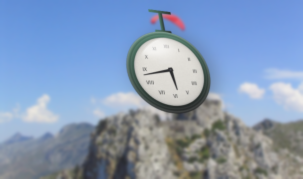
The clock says **5:43**
